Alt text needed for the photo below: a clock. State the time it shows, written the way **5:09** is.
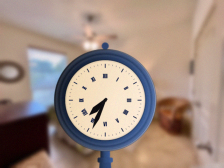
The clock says **7:34**
